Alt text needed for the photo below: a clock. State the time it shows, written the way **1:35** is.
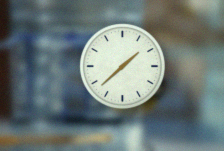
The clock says **1:38**
